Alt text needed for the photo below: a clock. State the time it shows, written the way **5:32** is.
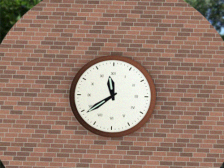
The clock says **11:39**
